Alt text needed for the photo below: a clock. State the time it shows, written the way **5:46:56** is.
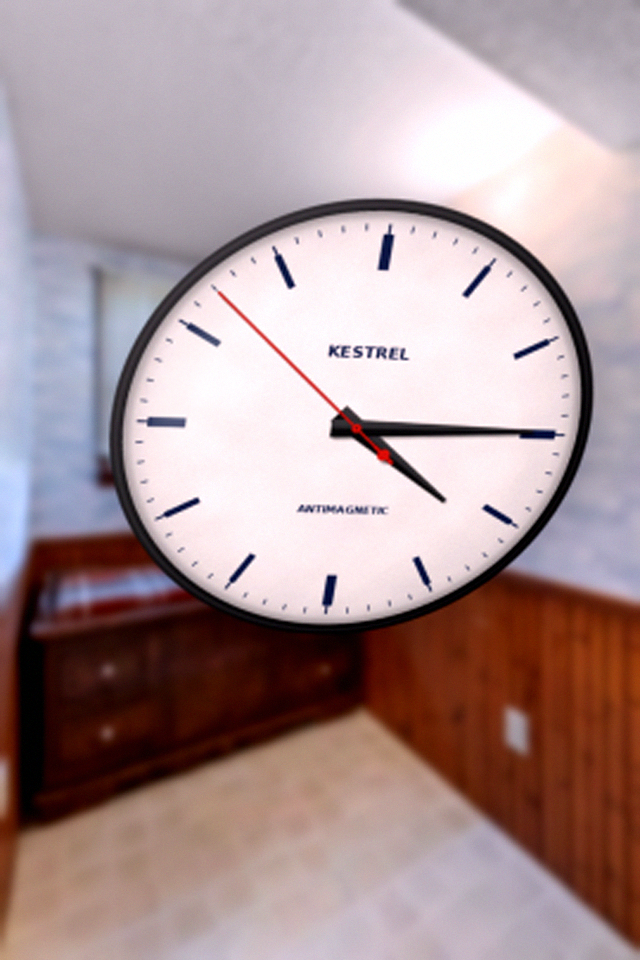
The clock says **4:14:52**
